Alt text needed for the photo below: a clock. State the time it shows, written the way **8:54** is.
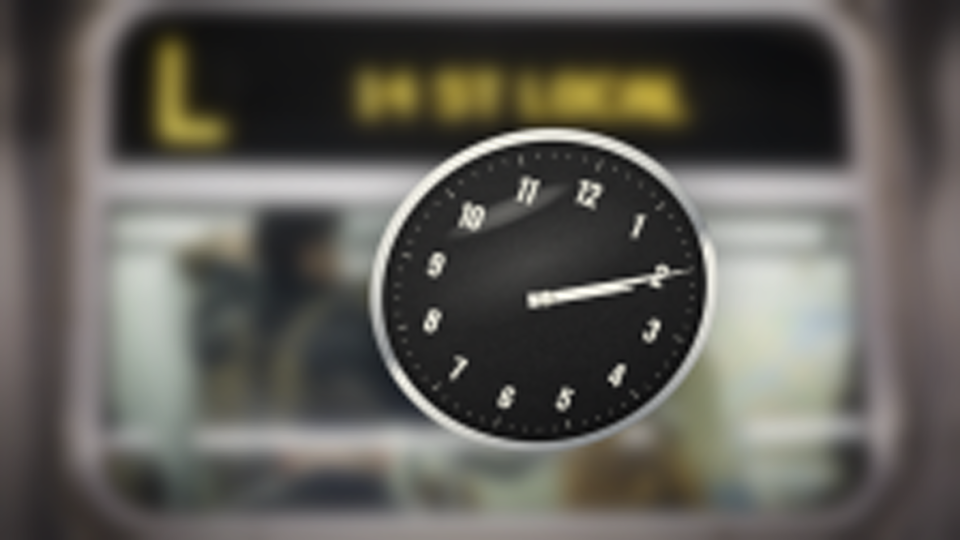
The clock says **2:10**
